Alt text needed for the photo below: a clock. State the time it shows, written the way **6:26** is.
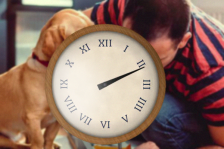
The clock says **2:11**
